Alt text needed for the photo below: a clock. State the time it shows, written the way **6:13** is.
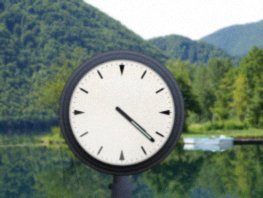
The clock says **4:22**
